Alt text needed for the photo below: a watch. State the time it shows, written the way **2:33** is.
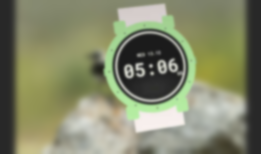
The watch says **5:06**
